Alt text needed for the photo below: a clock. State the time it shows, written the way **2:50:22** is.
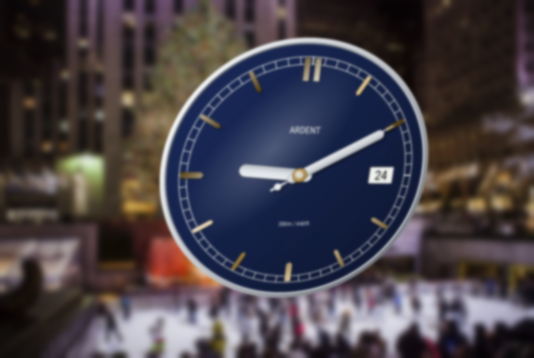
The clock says **9:10:10**
